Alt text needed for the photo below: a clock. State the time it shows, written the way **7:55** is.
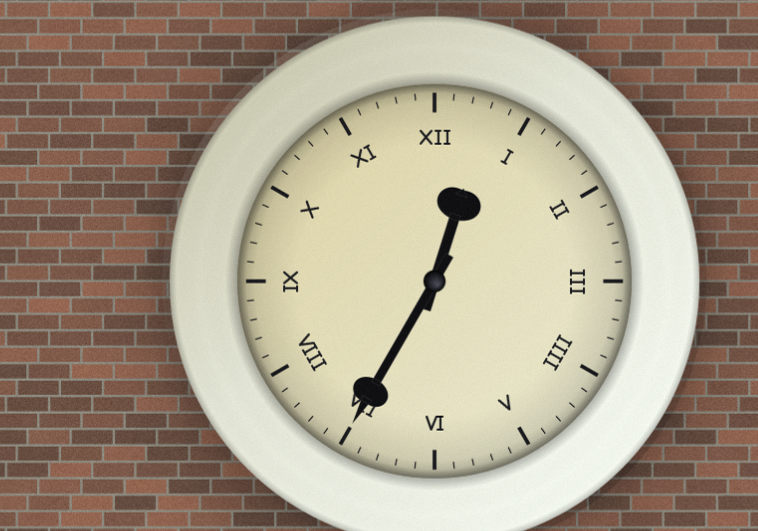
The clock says **12:35**
